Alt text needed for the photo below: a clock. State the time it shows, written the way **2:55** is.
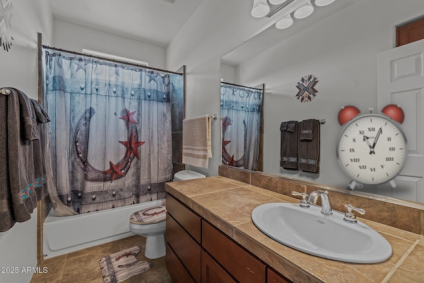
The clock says **11:04**
